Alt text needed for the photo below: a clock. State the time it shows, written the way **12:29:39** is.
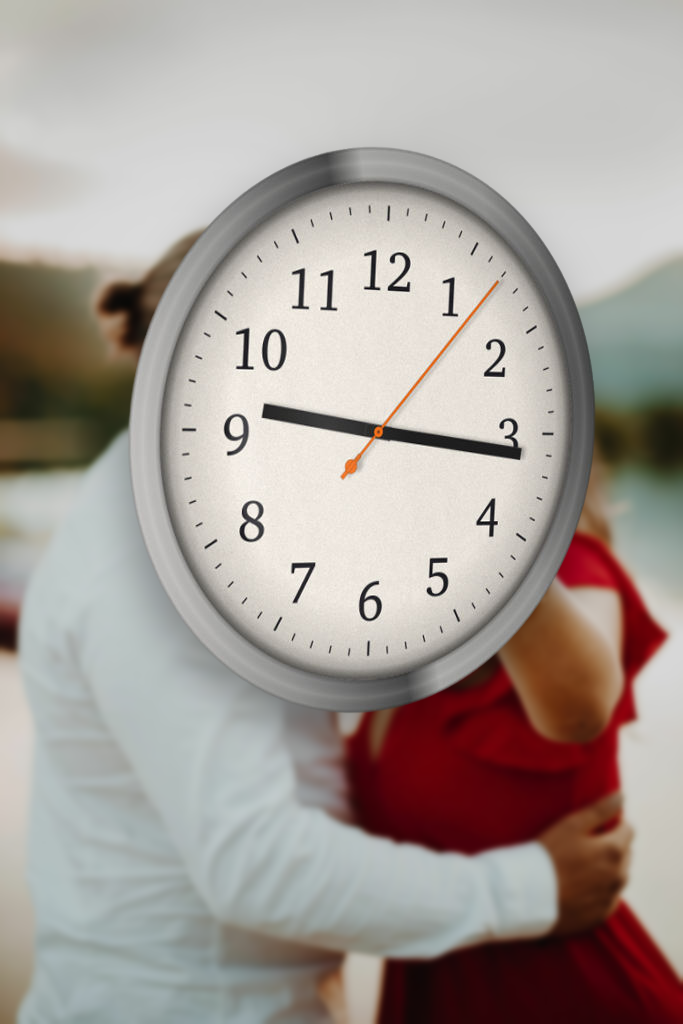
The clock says **9:16:07**
